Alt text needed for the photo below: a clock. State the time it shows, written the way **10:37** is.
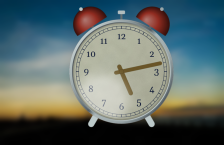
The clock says **5:13**
